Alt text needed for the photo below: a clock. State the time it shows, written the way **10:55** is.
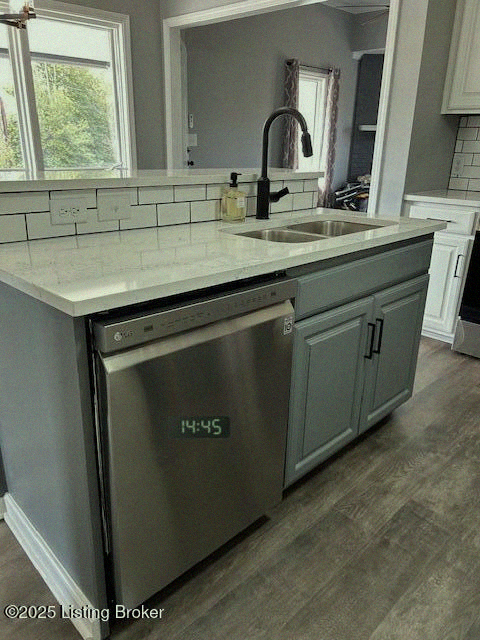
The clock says **14:45**
